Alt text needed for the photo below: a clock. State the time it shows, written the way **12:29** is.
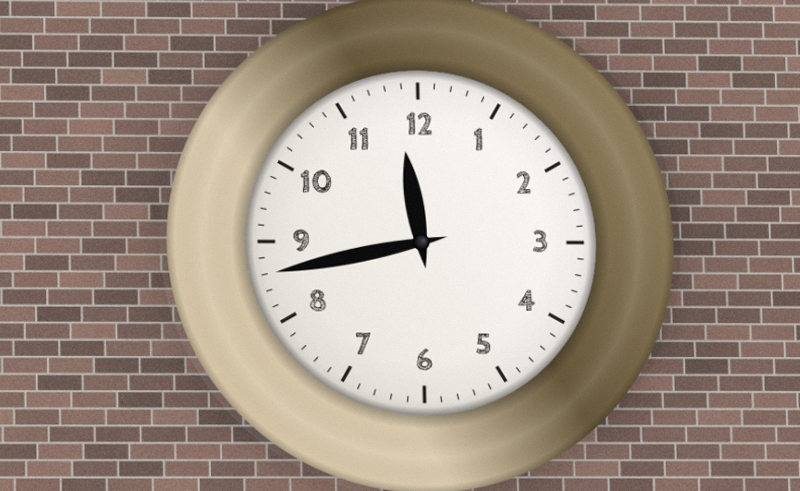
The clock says **11:43**
